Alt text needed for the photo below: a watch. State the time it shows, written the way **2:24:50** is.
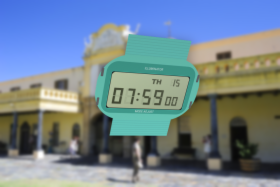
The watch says **7:59:00**
